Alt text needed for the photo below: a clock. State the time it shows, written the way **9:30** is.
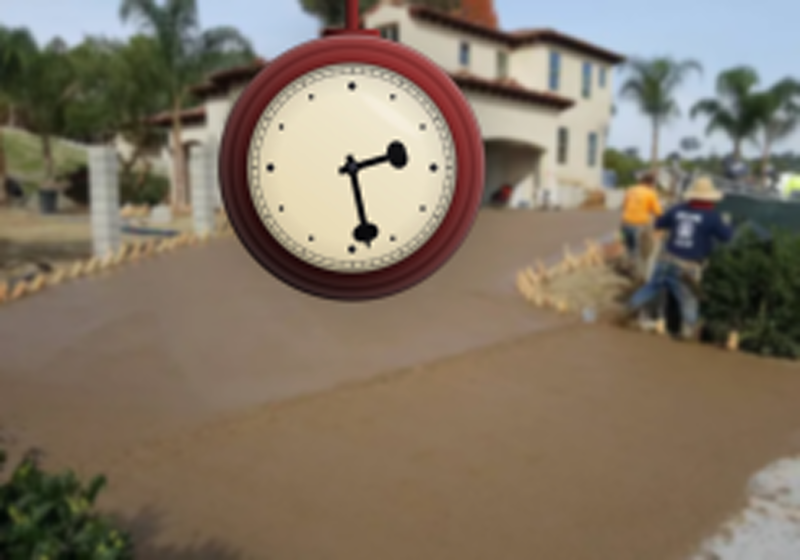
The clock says **2:28**
